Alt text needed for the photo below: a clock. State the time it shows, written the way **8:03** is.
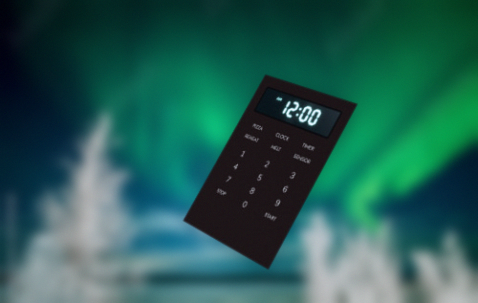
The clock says **12:00**
